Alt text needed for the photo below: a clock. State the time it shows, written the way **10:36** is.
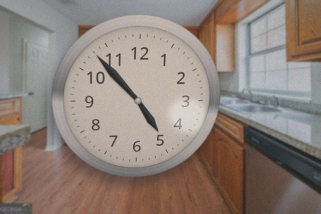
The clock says **4:53**
